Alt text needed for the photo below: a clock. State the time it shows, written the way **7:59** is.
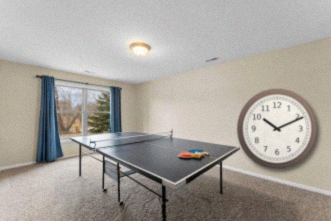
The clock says **10:11**
